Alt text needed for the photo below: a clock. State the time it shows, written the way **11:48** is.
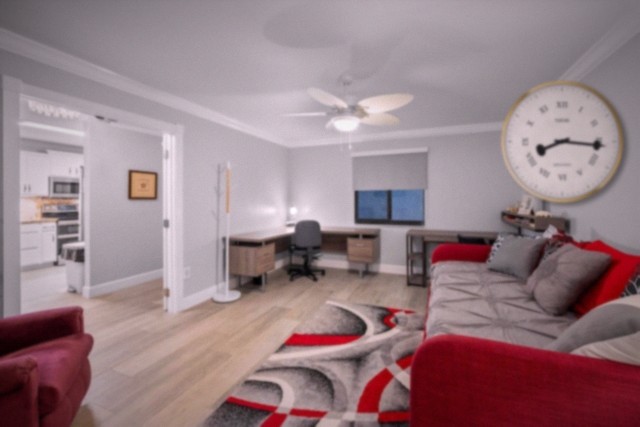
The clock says **8:16**
